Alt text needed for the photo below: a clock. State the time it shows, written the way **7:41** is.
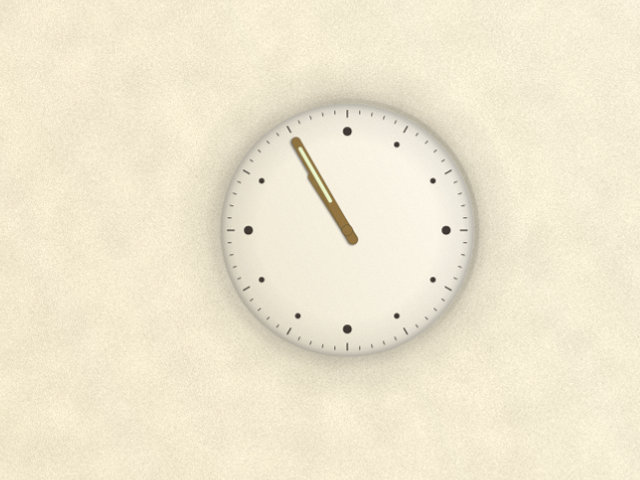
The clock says **10:55**
